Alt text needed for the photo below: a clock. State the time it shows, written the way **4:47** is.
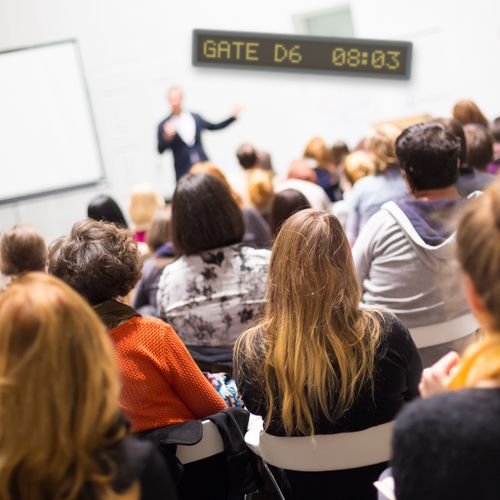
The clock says **8:03**
